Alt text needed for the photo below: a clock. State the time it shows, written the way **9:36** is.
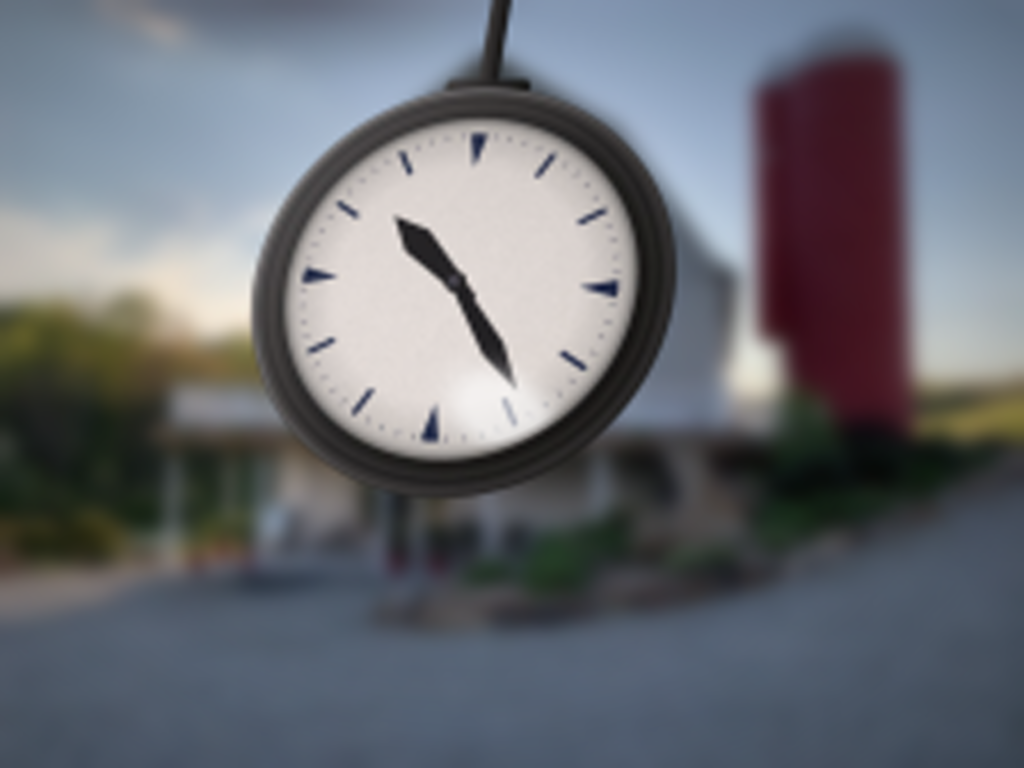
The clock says **10:24**
